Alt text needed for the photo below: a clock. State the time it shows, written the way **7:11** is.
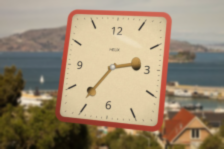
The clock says **2:36**
